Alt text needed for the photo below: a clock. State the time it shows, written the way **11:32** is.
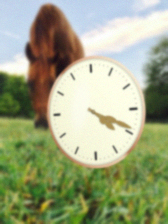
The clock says **4:19**
